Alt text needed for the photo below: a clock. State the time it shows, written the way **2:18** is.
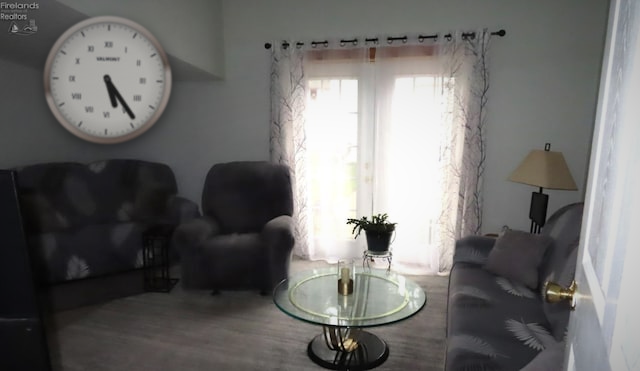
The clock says **5:24**
